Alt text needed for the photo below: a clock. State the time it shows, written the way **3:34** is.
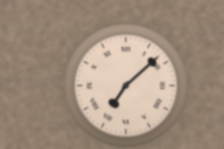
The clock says **7:08**
